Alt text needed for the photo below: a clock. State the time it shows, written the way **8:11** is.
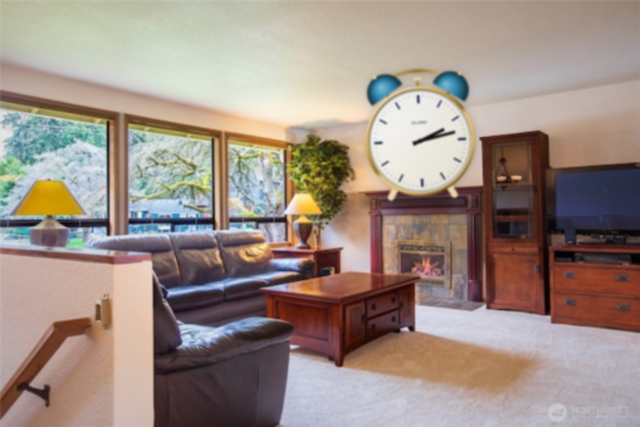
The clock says **2:13**
